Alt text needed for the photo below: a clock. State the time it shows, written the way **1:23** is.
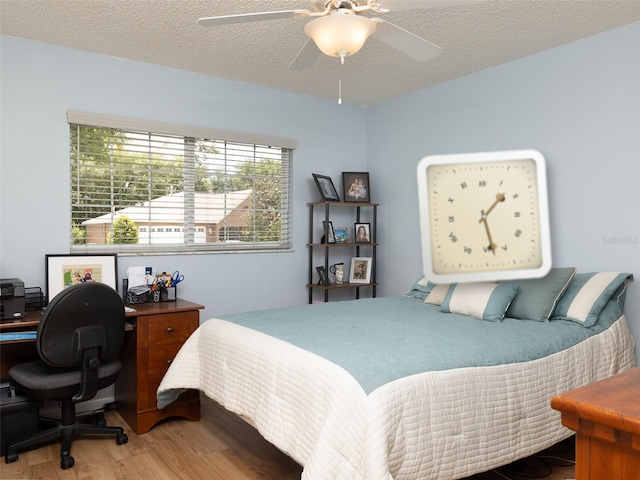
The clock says **1:28**
